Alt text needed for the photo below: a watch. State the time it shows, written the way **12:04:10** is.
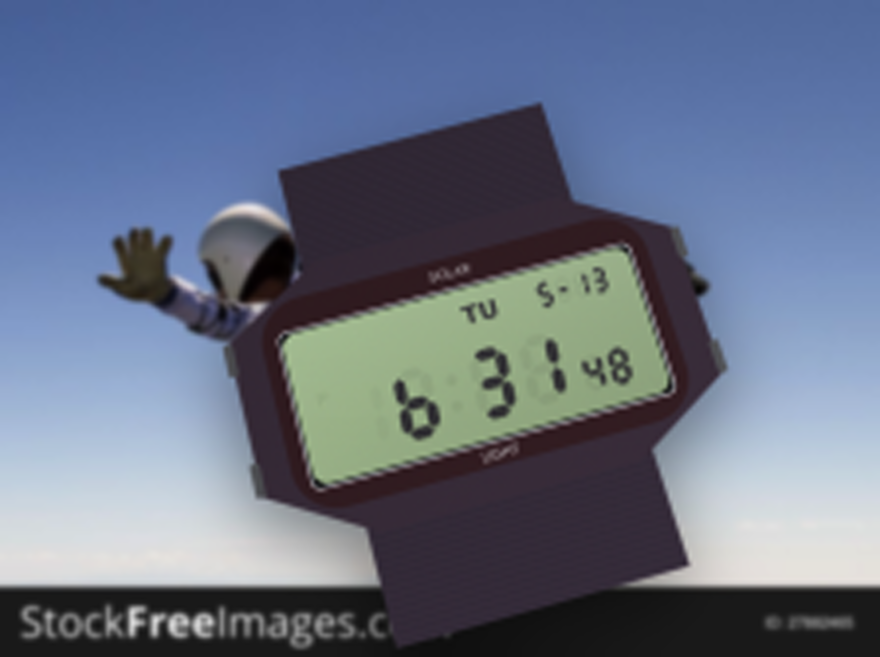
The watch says **6:31:48**
